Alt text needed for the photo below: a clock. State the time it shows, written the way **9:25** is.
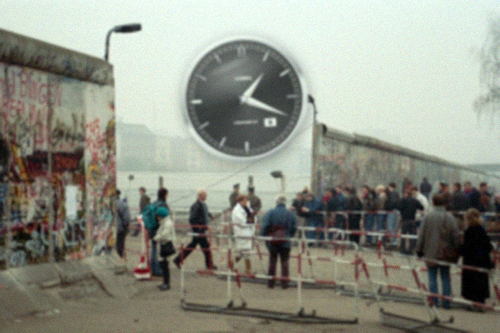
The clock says **1:19**
